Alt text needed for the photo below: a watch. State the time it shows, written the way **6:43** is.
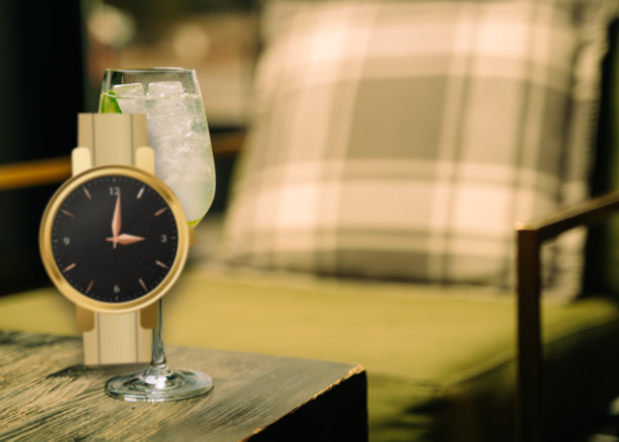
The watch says **3:01**
